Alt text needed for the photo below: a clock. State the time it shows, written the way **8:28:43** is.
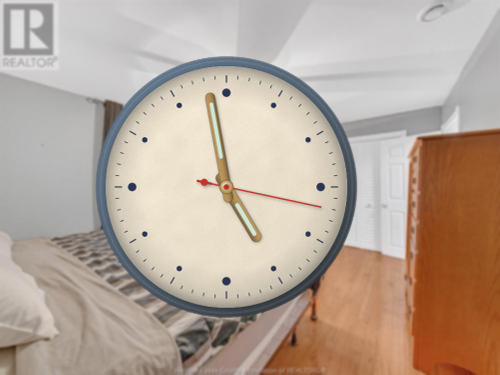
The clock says **4:58:17**
